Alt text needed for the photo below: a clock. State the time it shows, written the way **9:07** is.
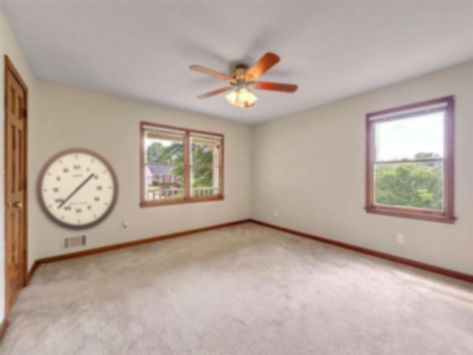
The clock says **1:38**
